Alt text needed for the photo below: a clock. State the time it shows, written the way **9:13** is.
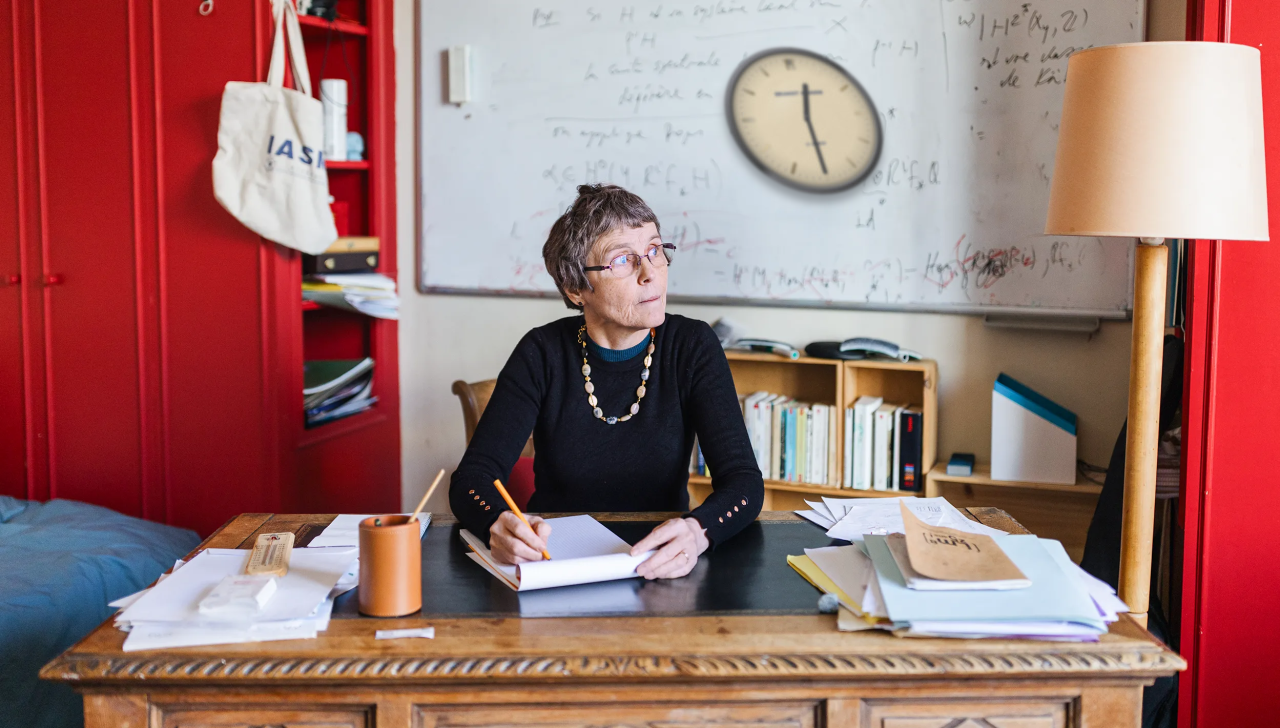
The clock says **12:30**
